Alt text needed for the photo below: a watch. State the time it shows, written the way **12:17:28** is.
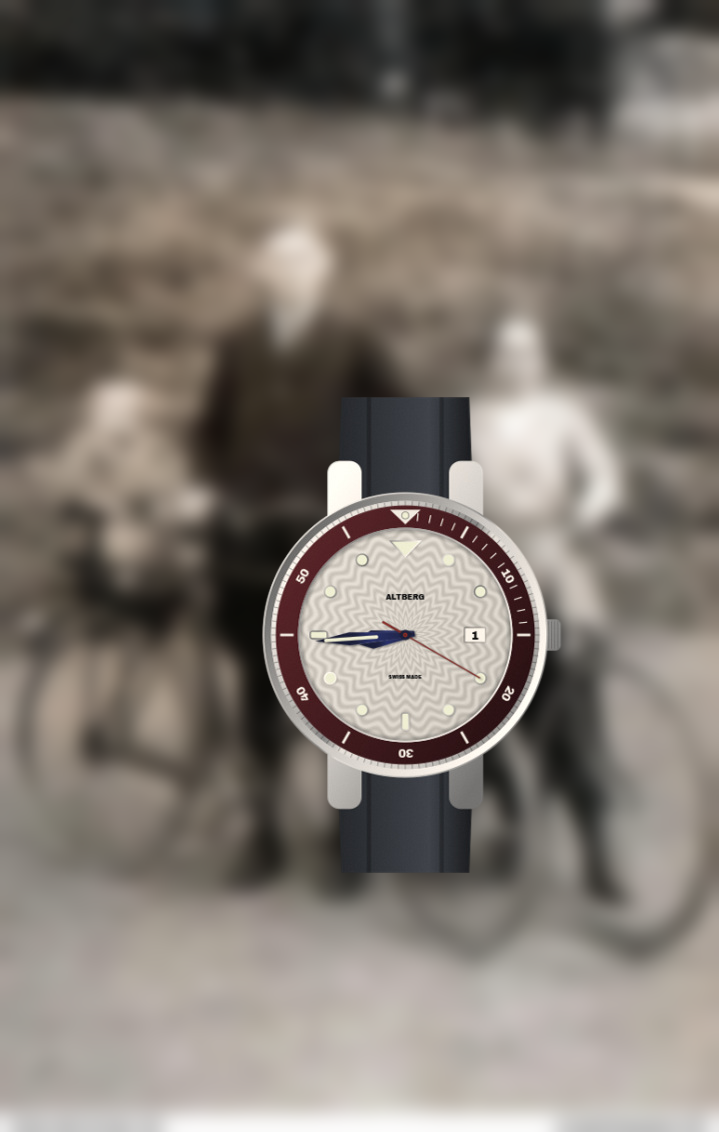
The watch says **8:44:20**
